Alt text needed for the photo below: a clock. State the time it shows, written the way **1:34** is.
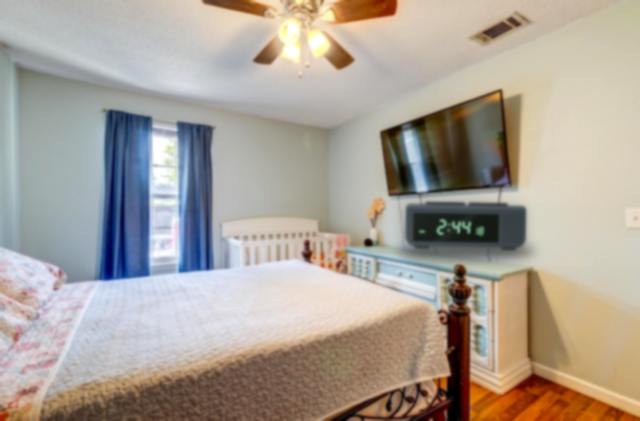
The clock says **2:44**
